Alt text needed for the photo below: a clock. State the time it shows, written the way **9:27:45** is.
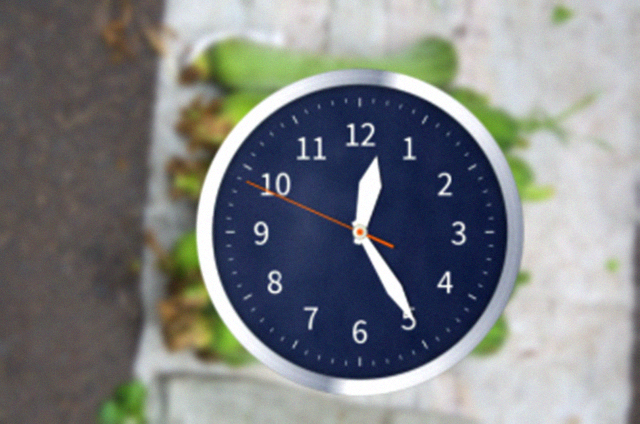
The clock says **12:24:49**
